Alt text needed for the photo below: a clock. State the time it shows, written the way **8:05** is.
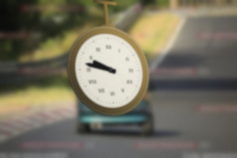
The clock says **9:47**
